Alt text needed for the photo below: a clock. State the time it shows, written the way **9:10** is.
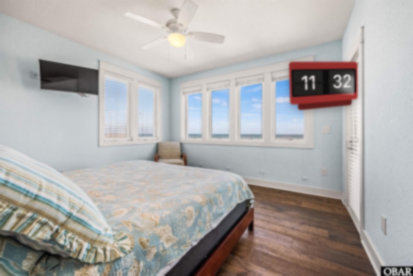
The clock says **11:32**
